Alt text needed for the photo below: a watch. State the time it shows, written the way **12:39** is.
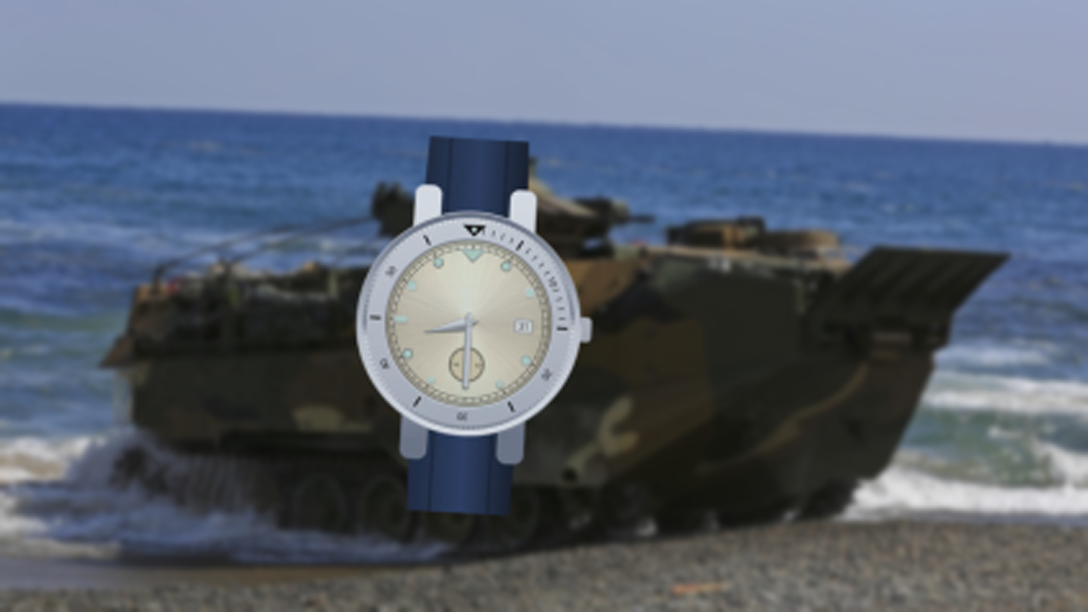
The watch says **8:30**
